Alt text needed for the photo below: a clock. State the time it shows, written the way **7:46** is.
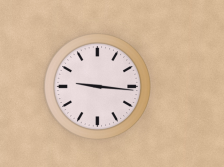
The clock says **9:16**
